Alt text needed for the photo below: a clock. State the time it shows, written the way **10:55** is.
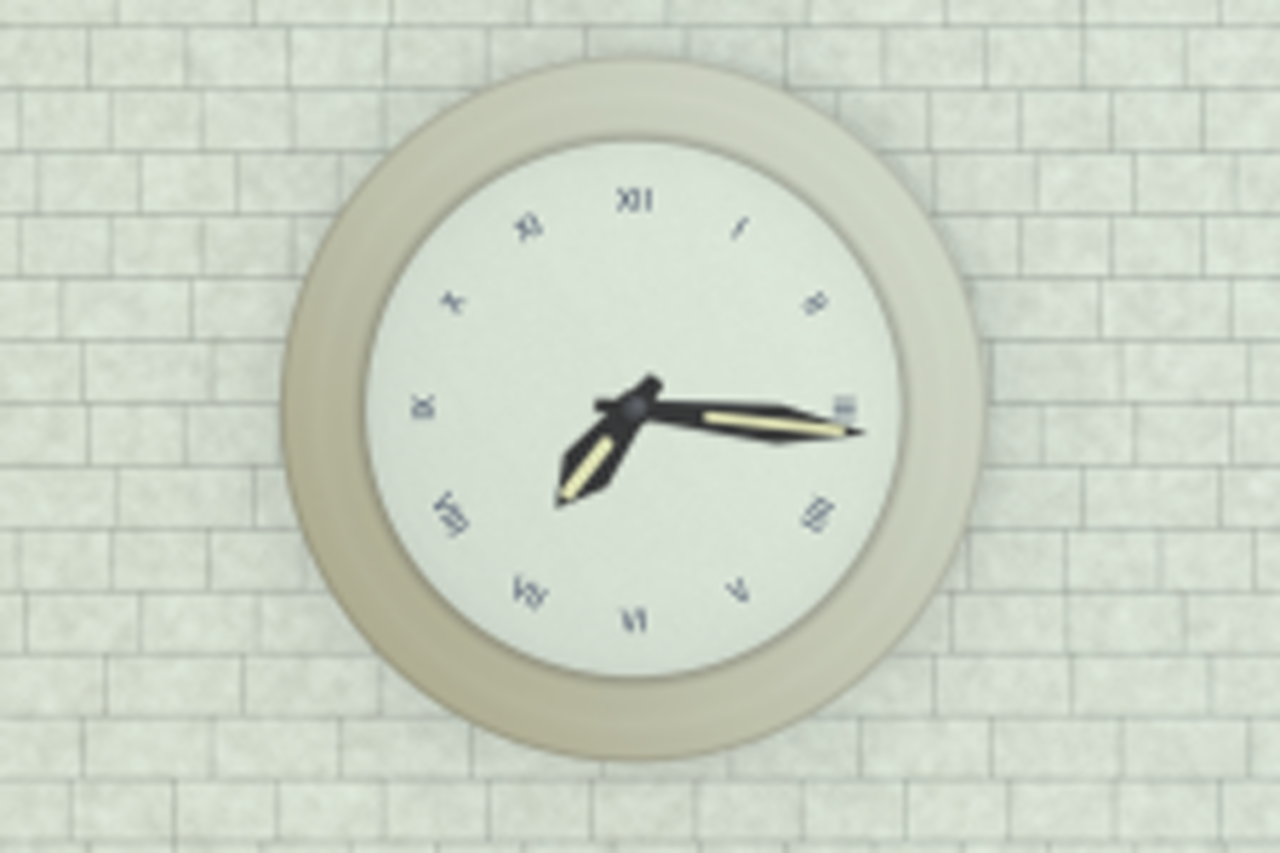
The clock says **7:16**
